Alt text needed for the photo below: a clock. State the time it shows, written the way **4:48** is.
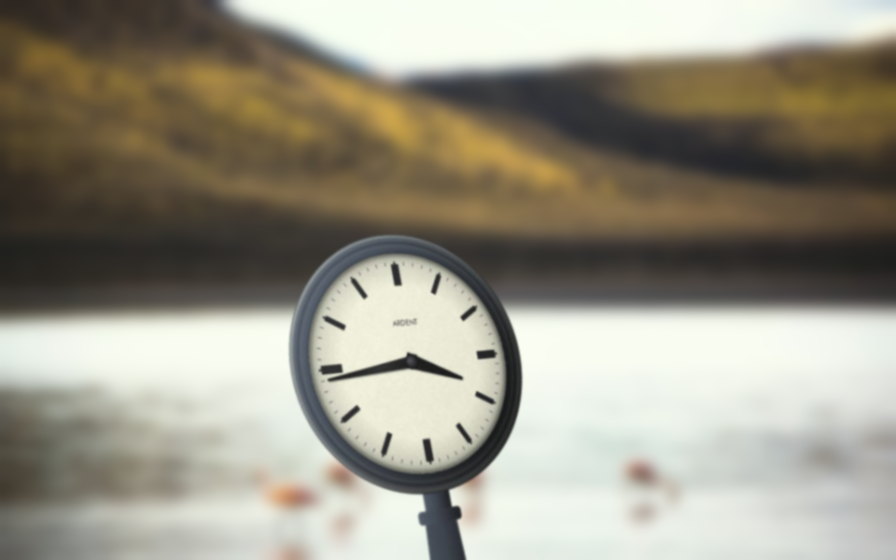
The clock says **3:44**
